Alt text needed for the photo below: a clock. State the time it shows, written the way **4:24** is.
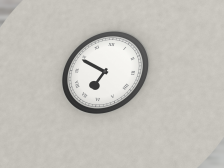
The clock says **6:49**
